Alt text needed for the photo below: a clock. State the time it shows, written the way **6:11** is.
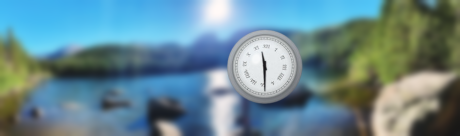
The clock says **11:29**
